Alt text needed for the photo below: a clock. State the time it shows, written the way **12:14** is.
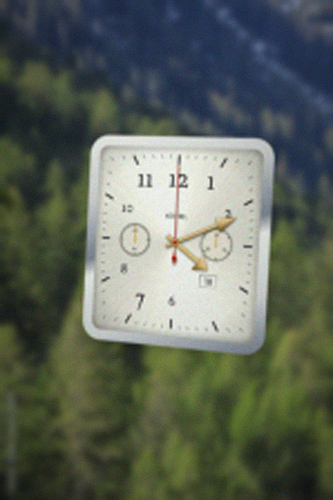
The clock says **4:11**
